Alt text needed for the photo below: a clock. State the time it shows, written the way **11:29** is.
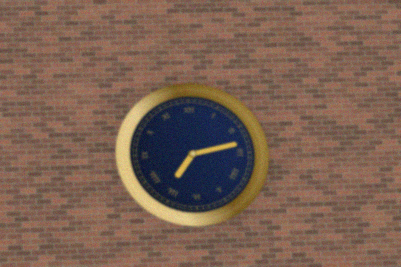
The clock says **7:13**
